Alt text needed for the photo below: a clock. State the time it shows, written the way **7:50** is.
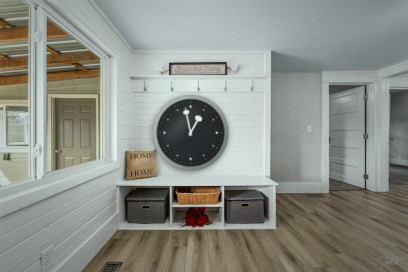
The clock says **12:58**
